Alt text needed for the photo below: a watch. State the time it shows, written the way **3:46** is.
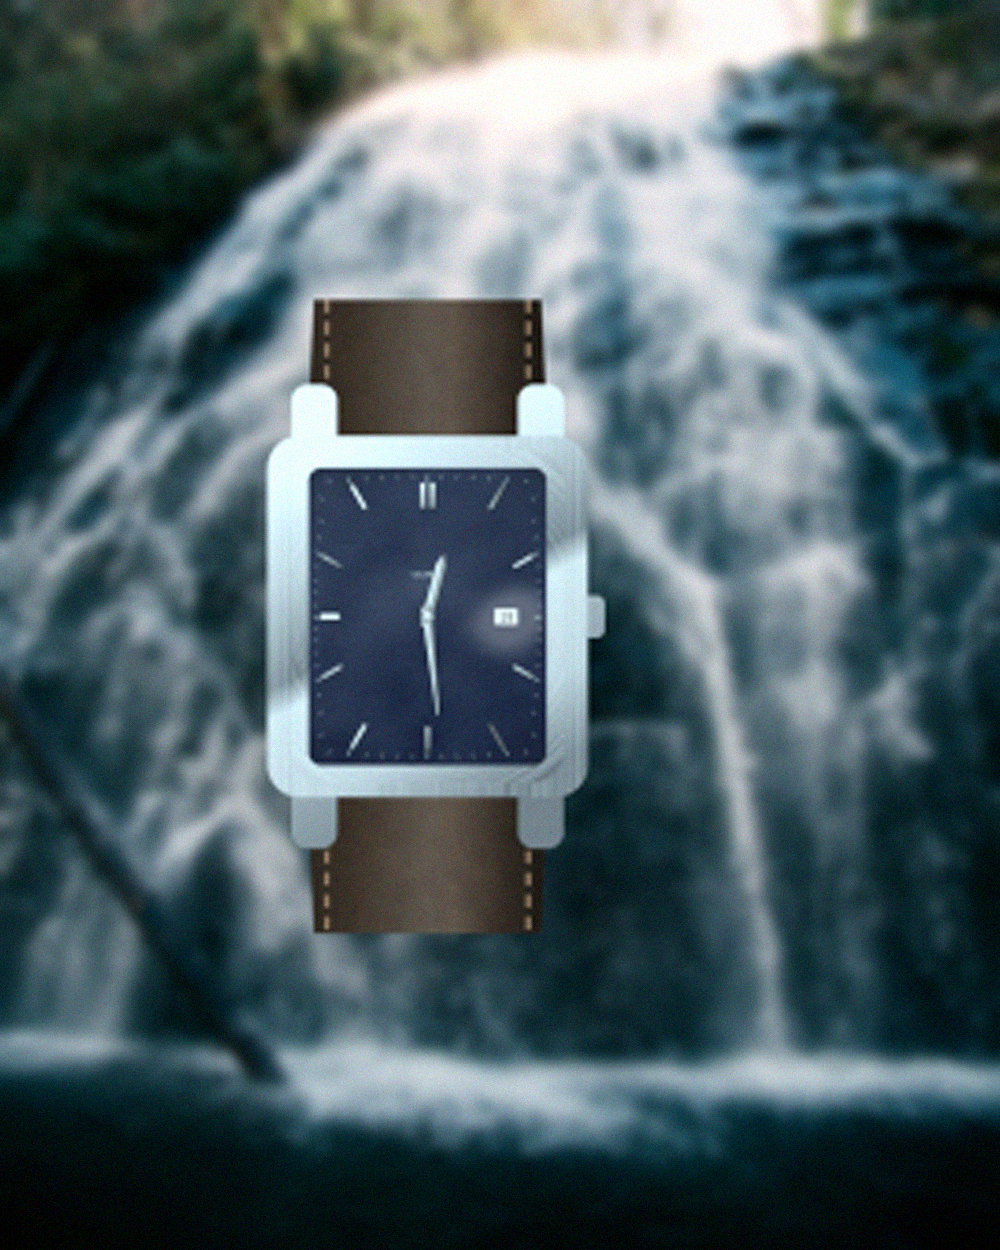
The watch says **12:29**
